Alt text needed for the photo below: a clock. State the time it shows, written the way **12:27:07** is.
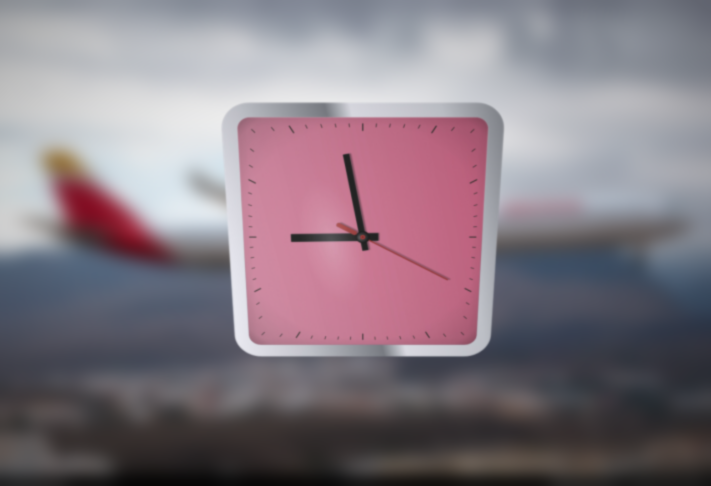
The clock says **8:58:20**
